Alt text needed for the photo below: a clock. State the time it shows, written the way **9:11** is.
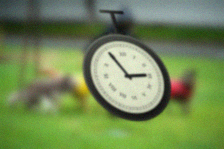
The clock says **2:55**
